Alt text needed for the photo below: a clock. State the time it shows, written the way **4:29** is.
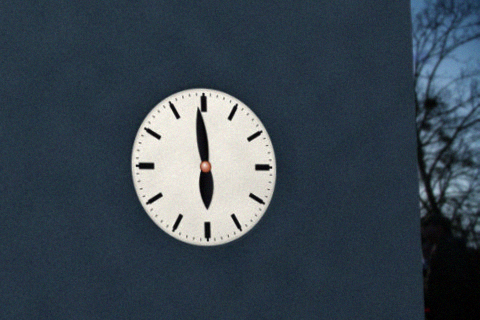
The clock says **5:59**
